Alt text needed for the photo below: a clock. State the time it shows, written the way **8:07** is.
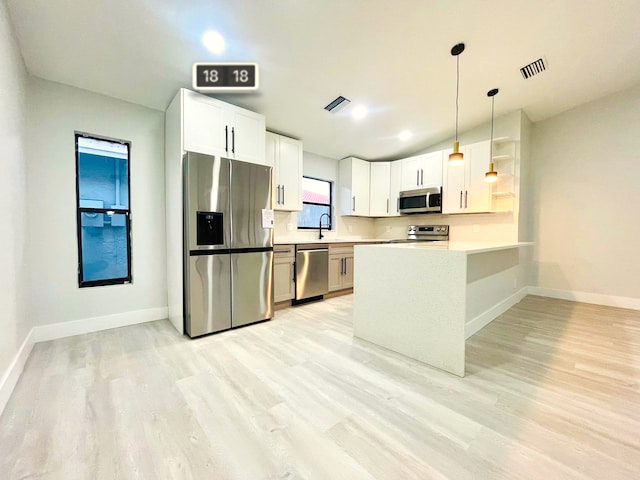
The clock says **18:18**
